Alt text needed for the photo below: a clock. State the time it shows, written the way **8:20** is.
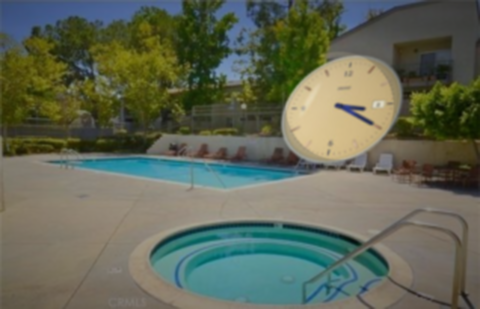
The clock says **3:20**
